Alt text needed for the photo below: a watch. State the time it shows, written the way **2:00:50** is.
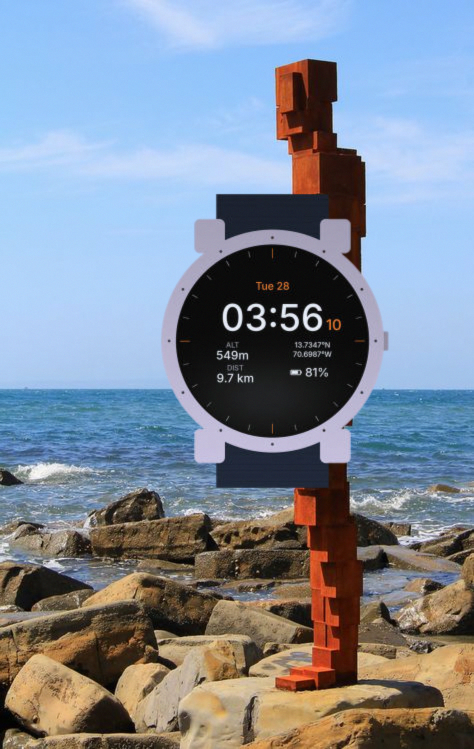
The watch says **3:56:10**
